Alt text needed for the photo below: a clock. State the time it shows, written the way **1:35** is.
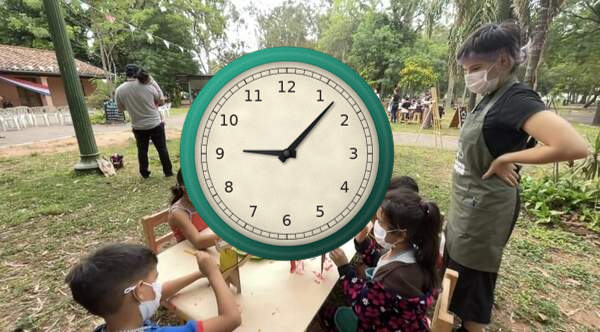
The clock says **9:07**
